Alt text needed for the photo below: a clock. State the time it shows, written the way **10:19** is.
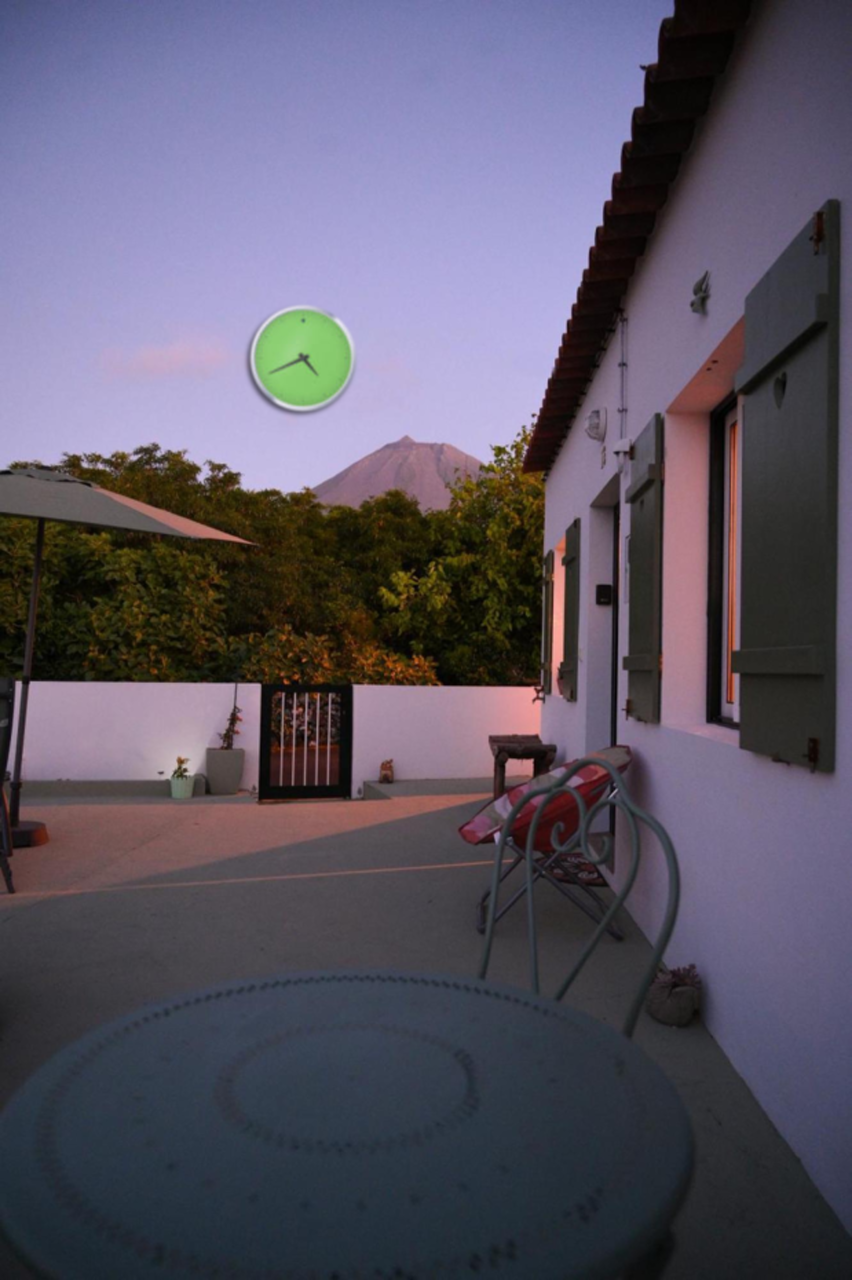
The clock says **4:41**
